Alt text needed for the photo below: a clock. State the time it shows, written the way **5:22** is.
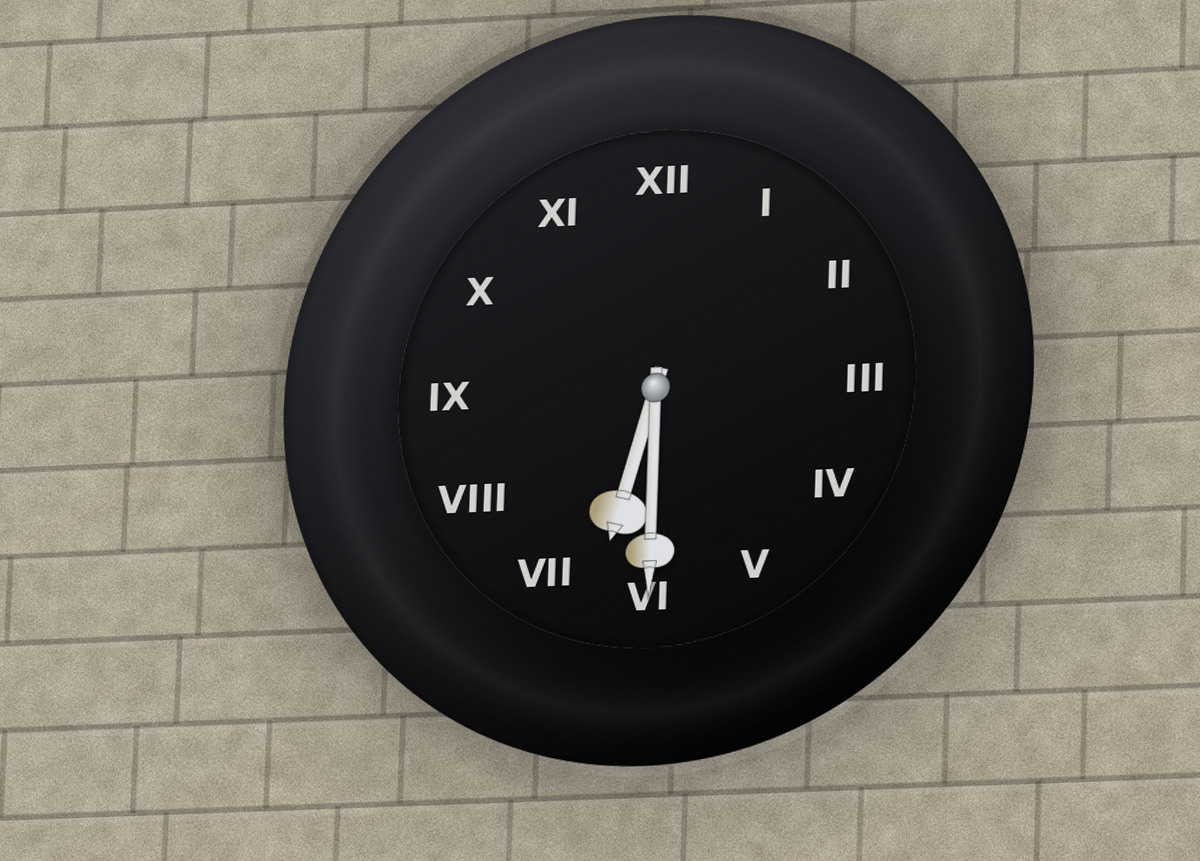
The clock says **6:30**
